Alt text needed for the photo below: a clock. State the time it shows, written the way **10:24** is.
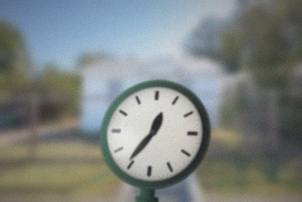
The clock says **12:36**
